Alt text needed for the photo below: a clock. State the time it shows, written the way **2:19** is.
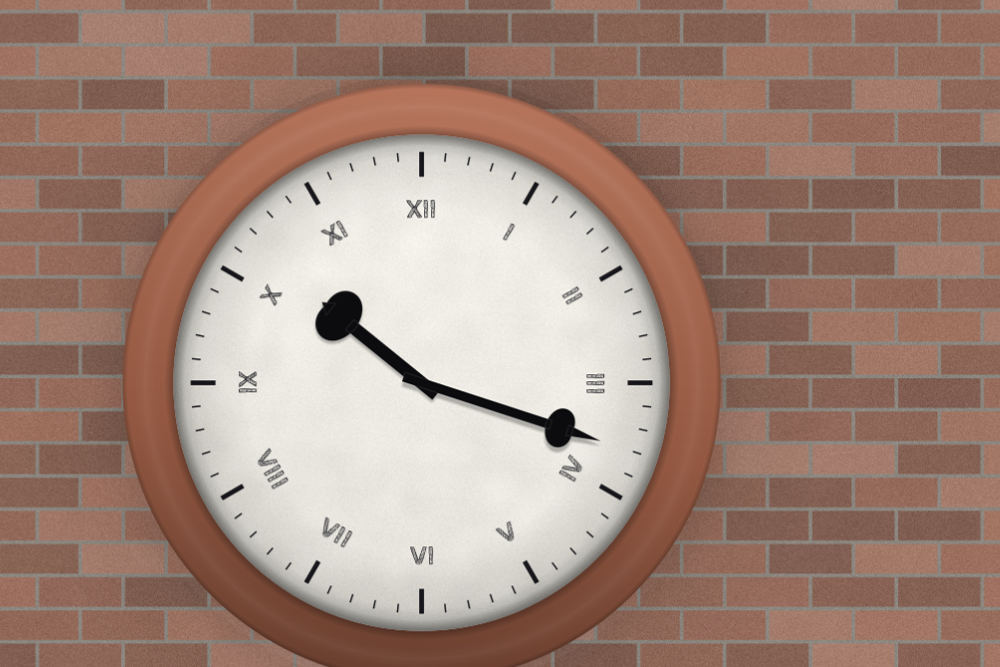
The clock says **10:18**
